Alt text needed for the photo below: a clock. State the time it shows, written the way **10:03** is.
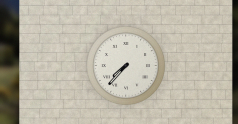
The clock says **7:37**
